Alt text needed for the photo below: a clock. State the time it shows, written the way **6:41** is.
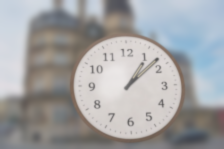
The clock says **1:08**
